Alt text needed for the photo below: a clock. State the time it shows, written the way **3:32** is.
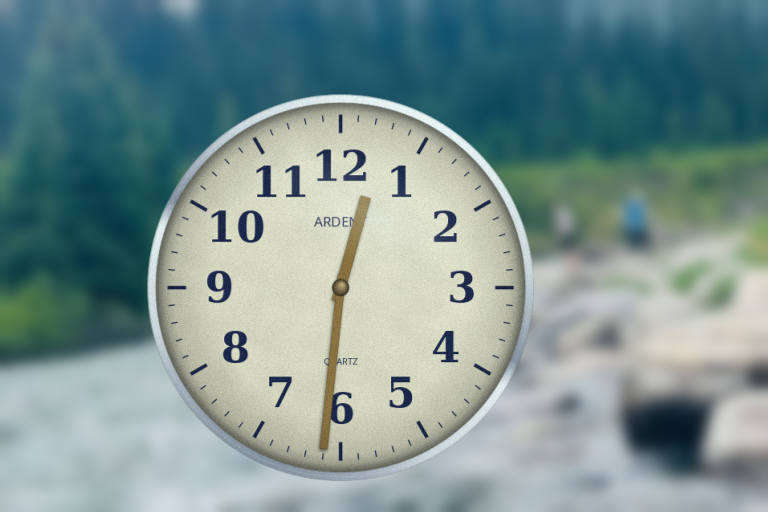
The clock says **12:31**
